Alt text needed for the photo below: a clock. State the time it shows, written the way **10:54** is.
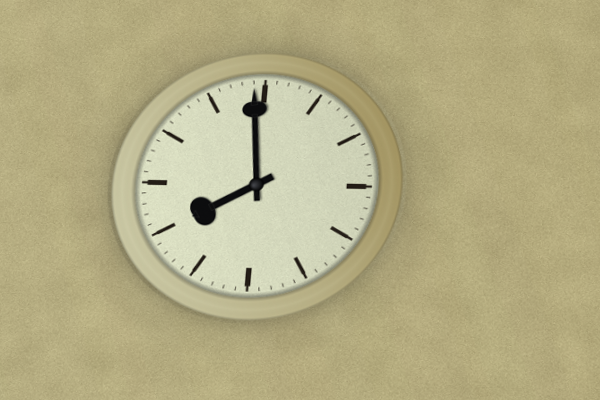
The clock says **7:59**
